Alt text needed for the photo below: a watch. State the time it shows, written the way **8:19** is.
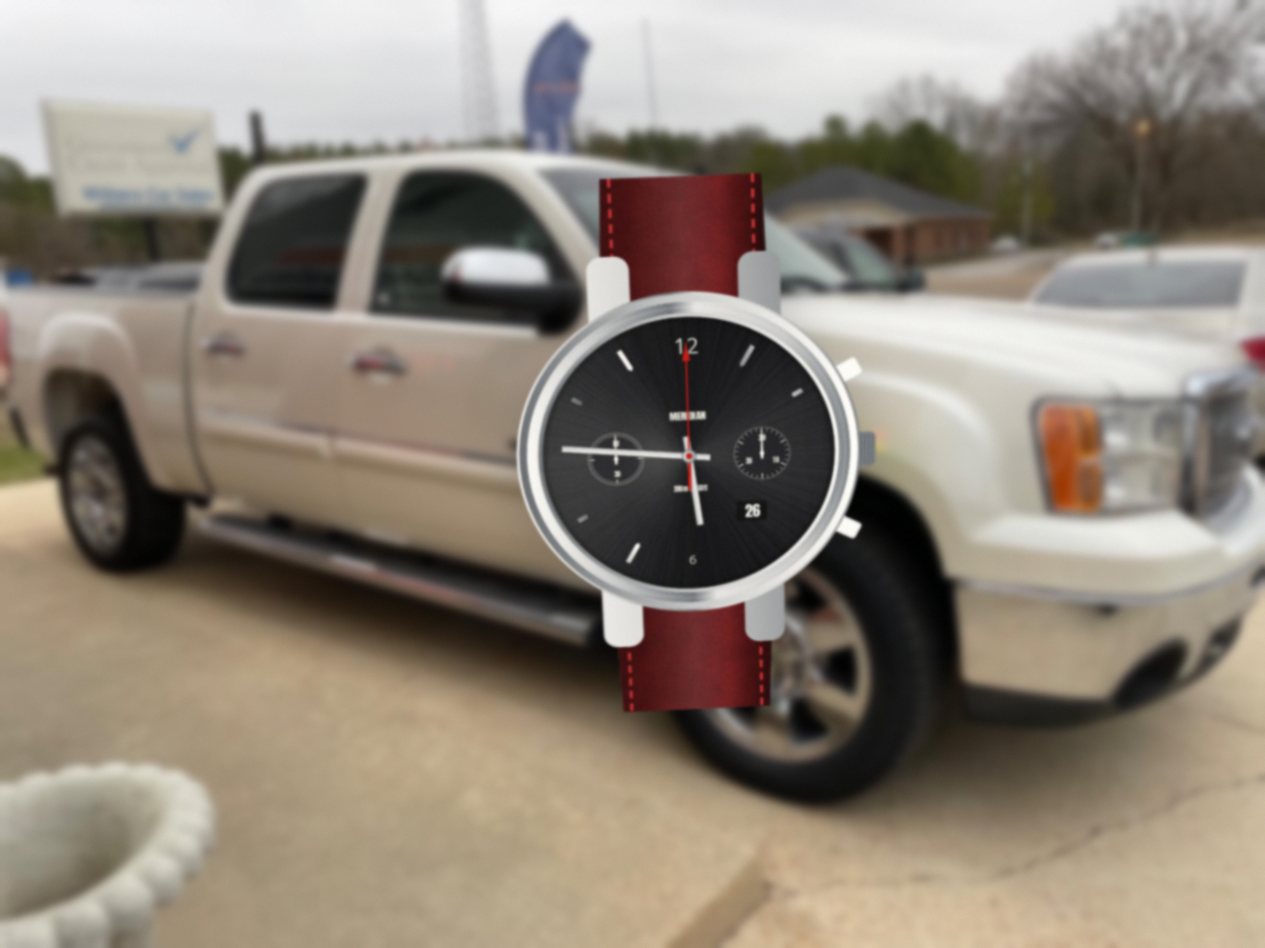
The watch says **5:46**
